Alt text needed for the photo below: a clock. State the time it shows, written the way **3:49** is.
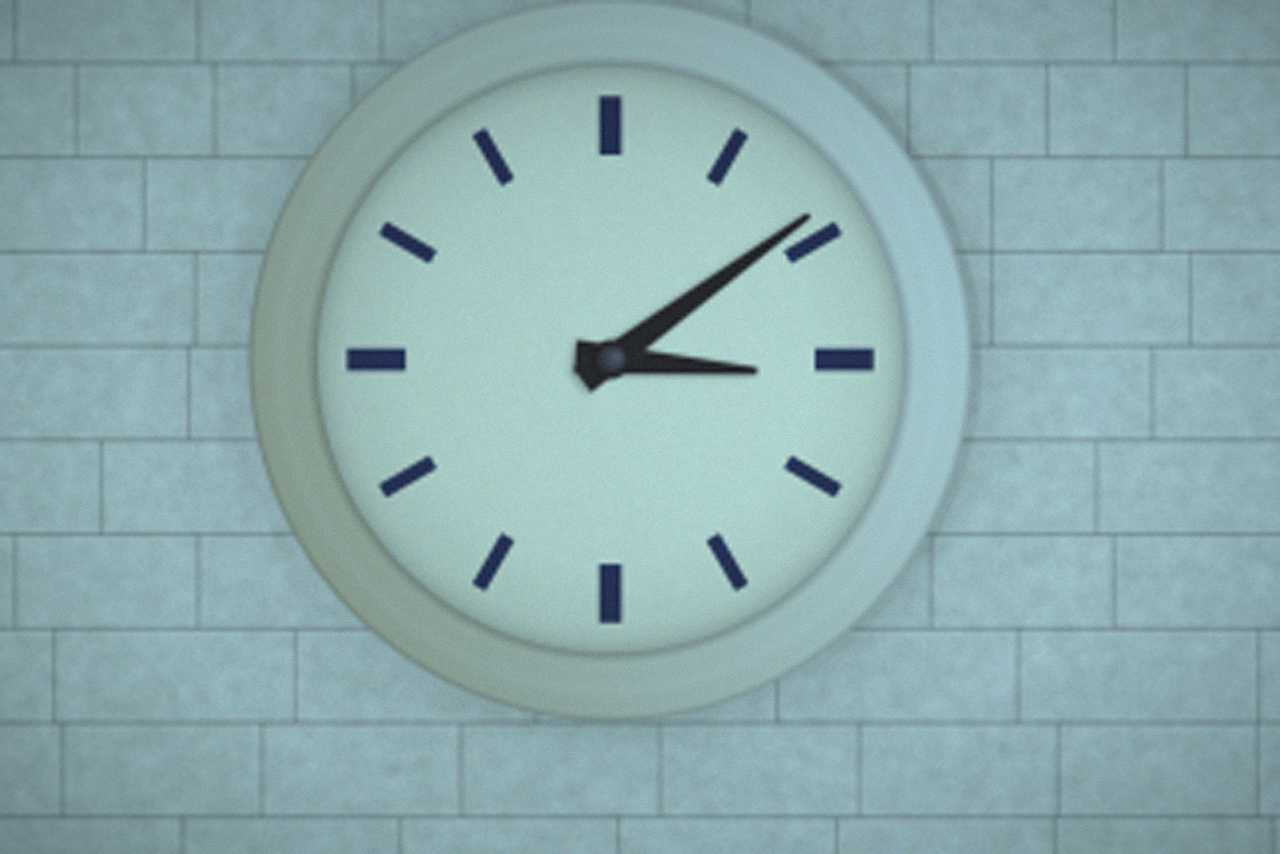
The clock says **3:09**
